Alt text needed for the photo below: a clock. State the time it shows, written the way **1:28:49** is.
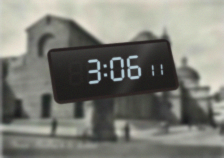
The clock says **3:06:11**
